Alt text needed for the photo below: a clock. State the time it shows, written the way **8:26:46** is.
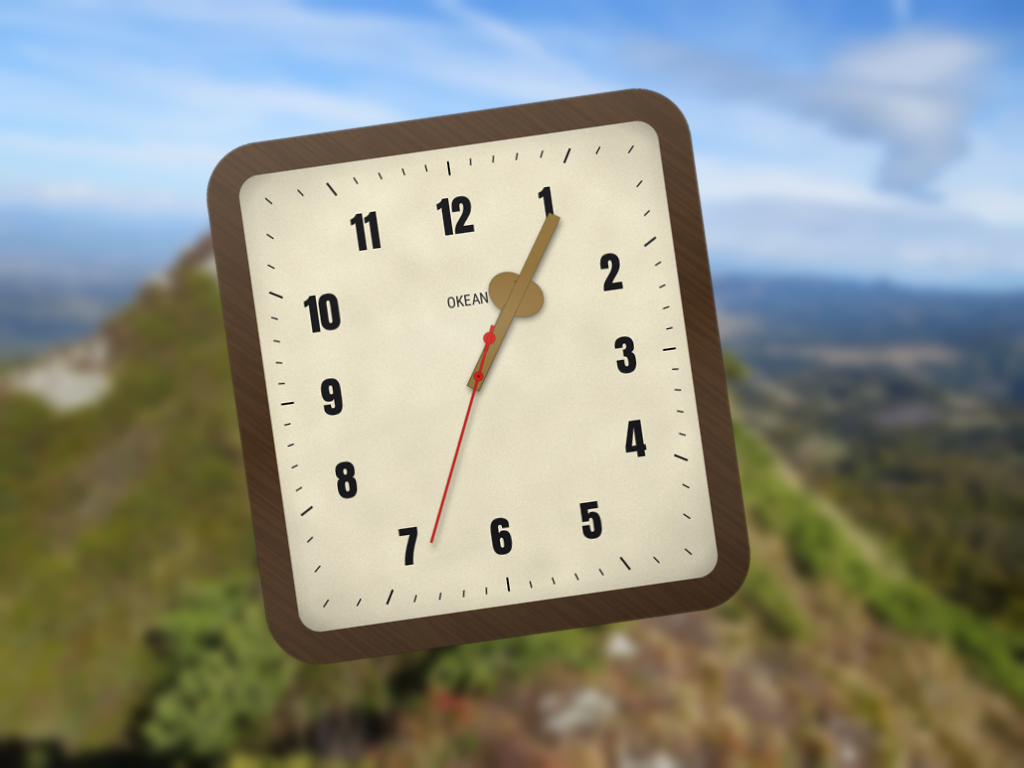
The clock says **1:05:34**
